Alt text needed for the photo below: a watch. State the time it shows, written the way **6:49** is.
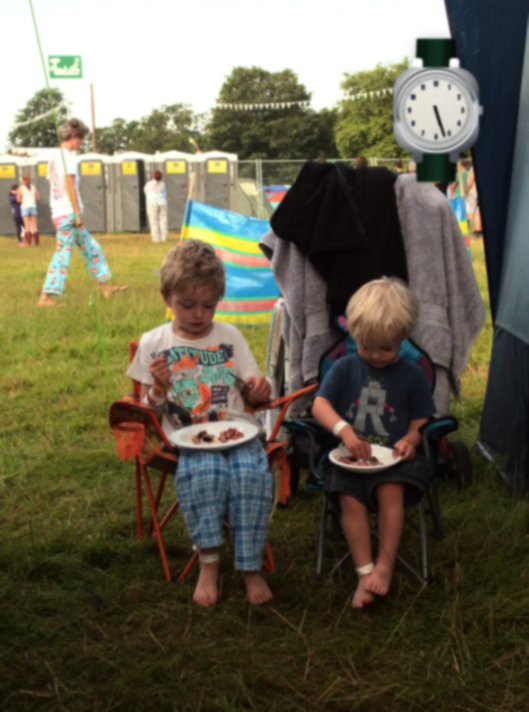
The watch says **5:27**
